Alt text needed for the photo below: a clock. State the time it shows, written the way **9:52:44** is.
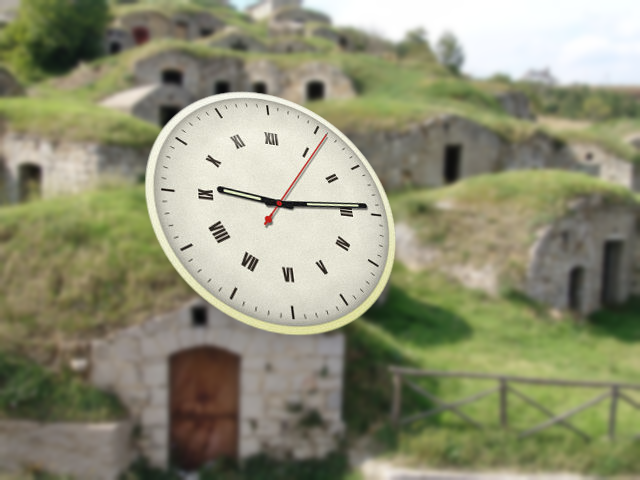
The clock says **9:14:06**
